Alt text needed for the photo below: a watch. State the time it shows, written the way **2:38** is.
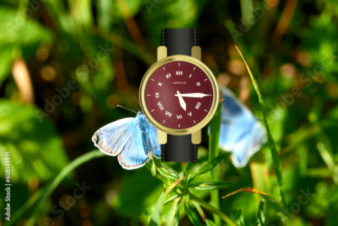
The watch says **5:15**
